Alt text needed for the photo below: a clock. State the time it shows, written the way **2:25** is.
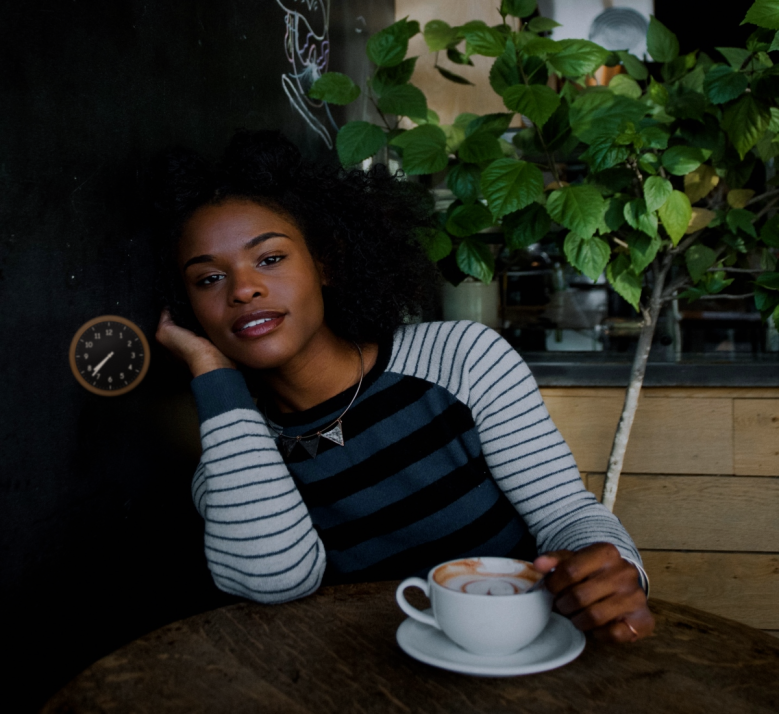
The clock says **7:37**
